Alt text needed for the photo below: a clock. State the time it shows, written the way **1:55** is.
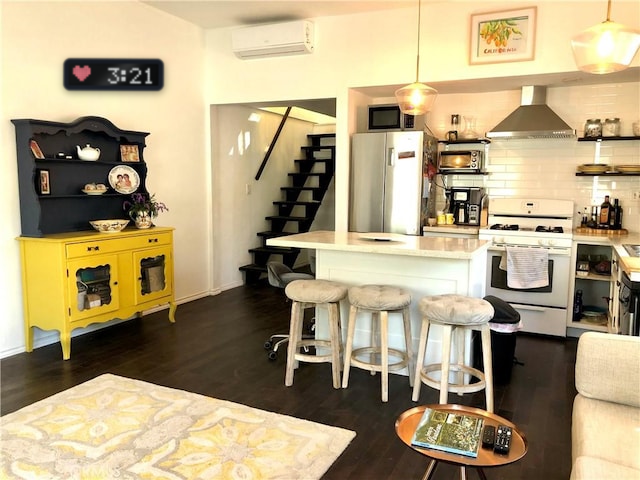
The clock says **3:21**
